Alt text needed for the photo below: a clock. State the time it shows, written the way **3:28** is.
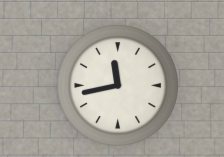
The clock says **11:43**
